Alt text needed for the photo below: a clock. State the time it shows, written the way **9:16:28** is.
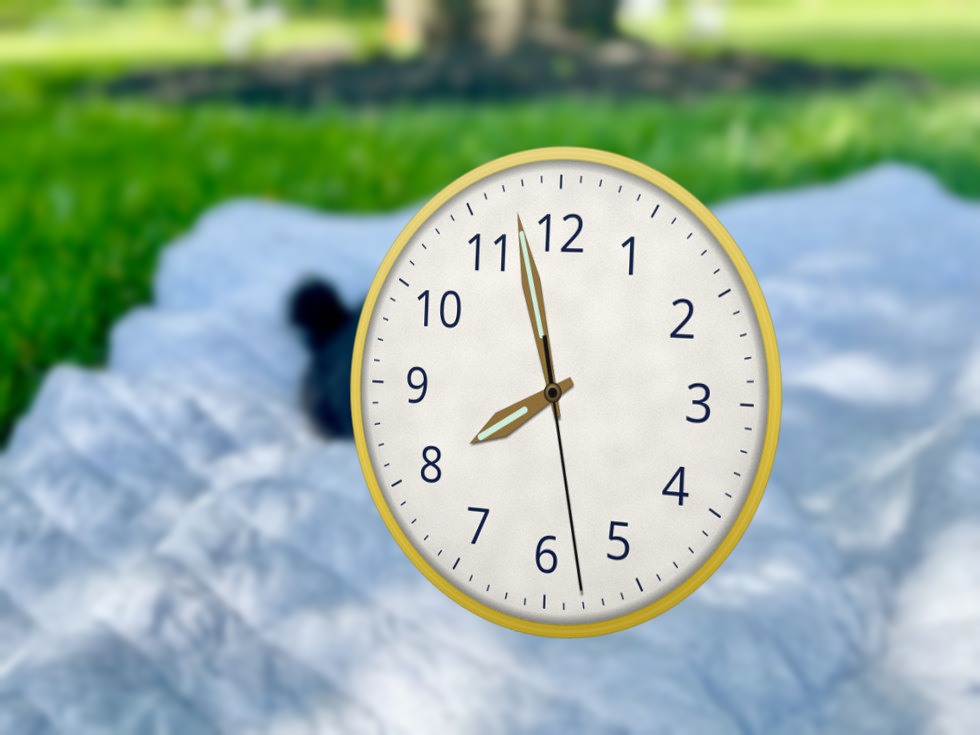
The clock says **7:57:28**
